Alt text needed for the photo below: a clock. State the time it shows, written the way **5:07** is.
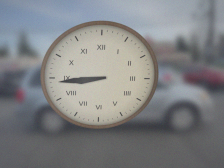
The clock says **8:44**
